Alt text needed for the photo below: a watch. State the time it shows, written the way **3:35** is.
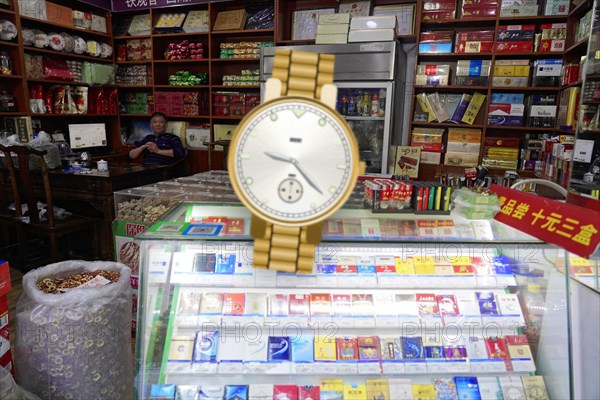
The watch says **9:22**
